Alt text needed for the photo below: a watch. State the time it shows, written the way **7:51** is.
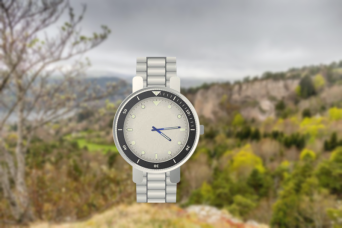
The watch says **4:14**
